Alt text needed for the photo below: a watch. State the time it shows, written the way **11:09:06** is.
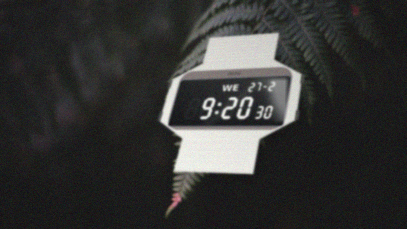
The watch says **9:20:30**
